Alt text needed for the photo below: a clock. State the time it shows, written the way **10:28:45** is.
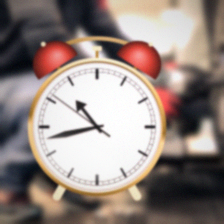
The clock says **10:42:51**
